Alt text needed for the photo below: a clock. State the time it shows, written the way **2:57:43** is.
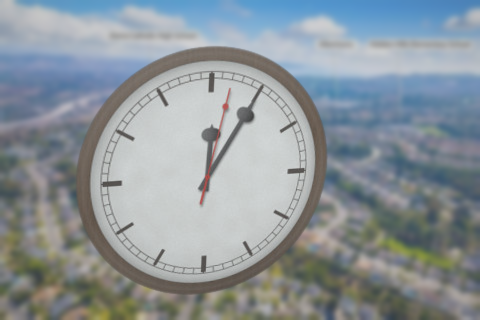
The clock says **12:05:02**
